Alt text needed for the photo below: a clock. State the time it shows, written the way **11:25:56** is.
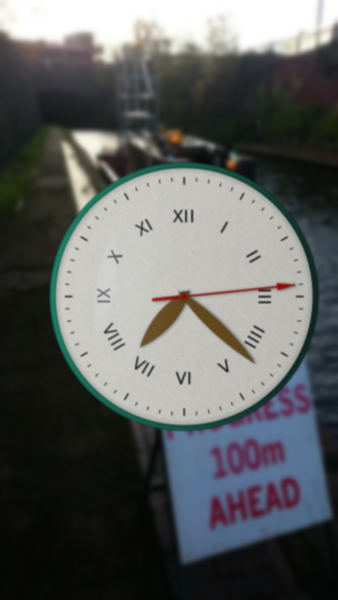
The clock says **7:22:14**
